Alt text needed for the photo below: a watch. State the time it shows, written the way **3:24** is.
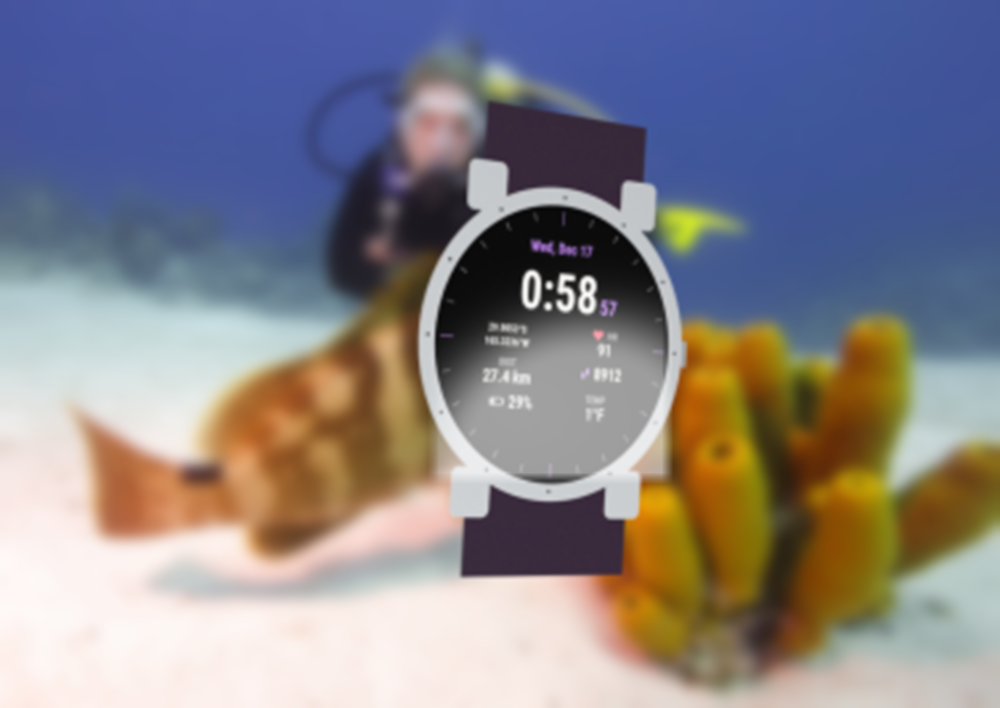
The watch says **0:58**
